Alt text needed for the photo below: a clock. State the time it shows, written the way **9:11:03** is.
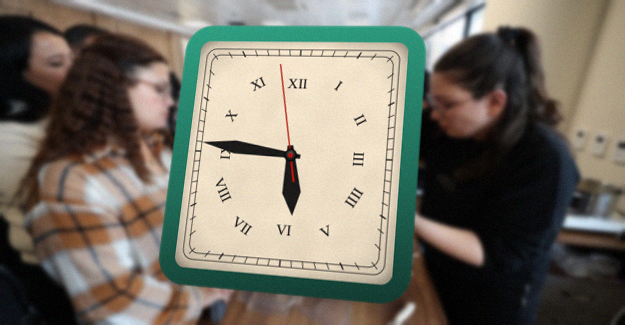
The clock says **5:45:58**
